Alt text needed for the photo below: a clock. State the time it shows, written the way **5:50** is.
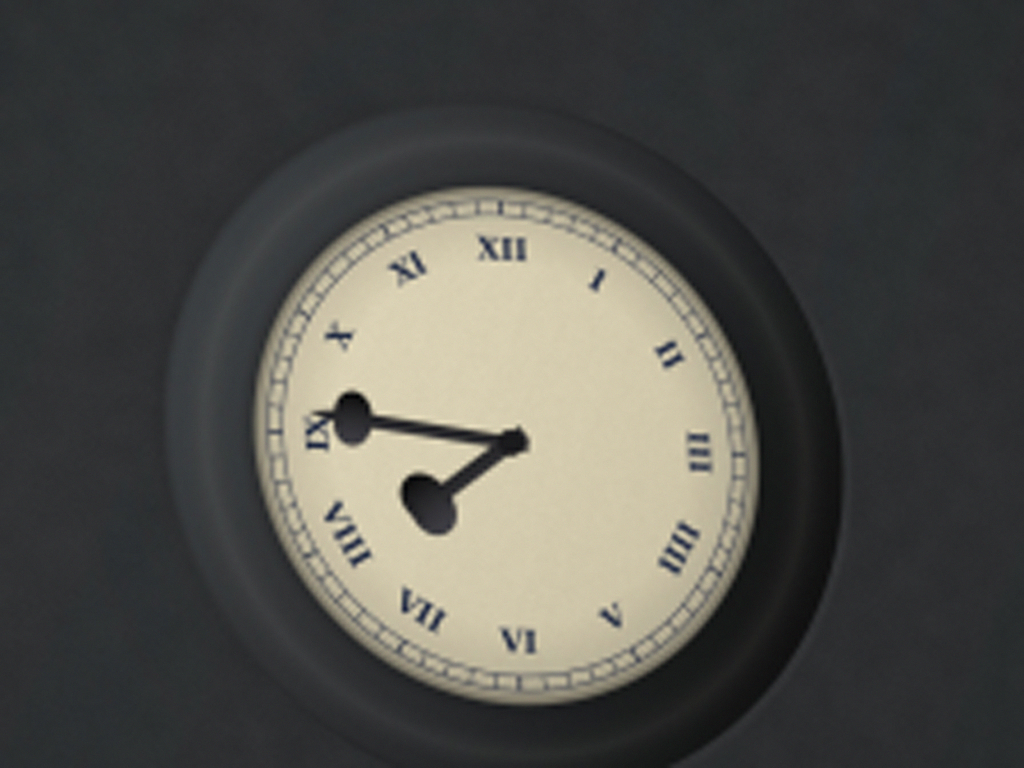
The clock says **7:46**
